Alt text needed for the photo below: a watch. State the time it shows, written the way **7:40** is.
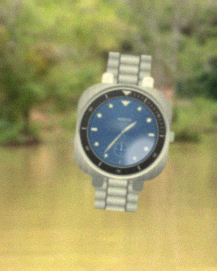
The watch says **1:36**
